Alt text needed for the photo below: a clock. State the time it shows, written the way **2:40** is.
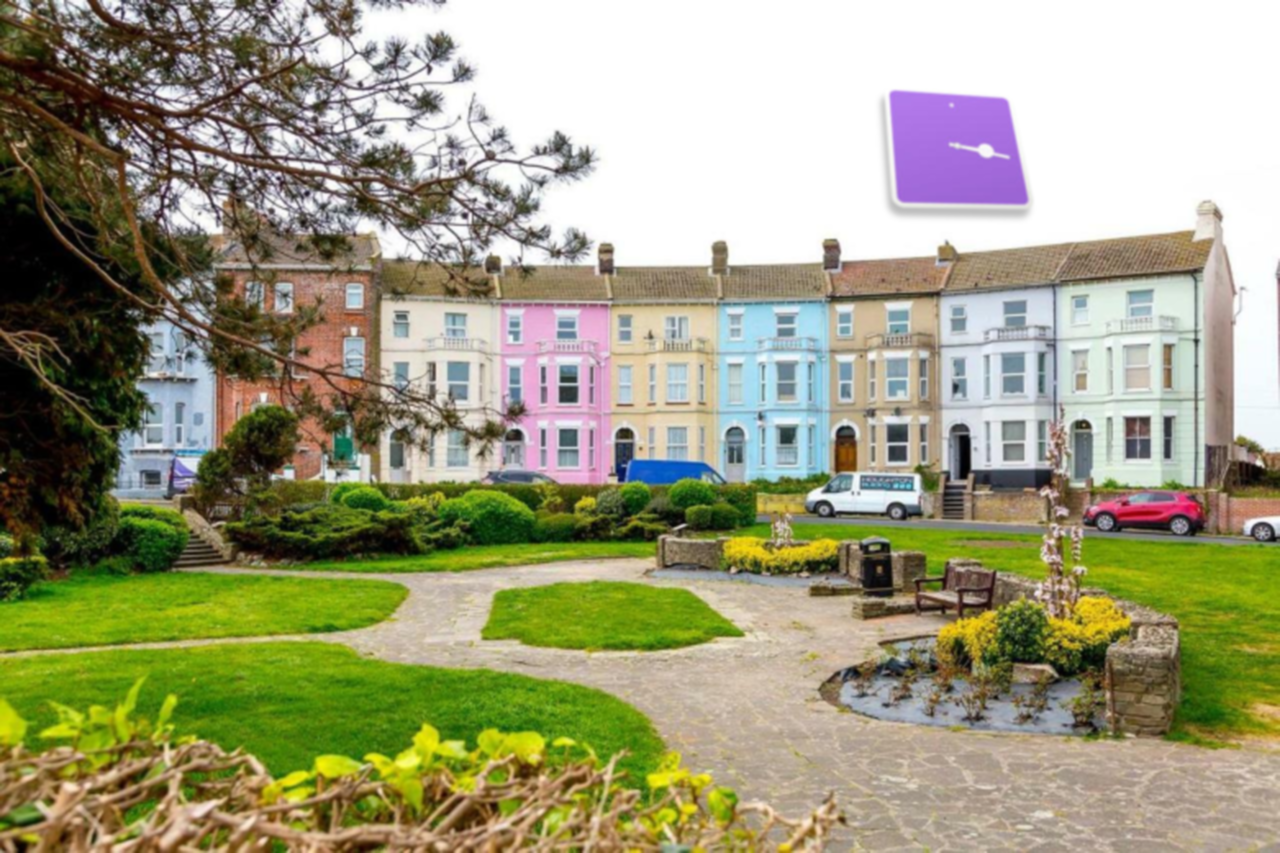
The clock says **3:17**
